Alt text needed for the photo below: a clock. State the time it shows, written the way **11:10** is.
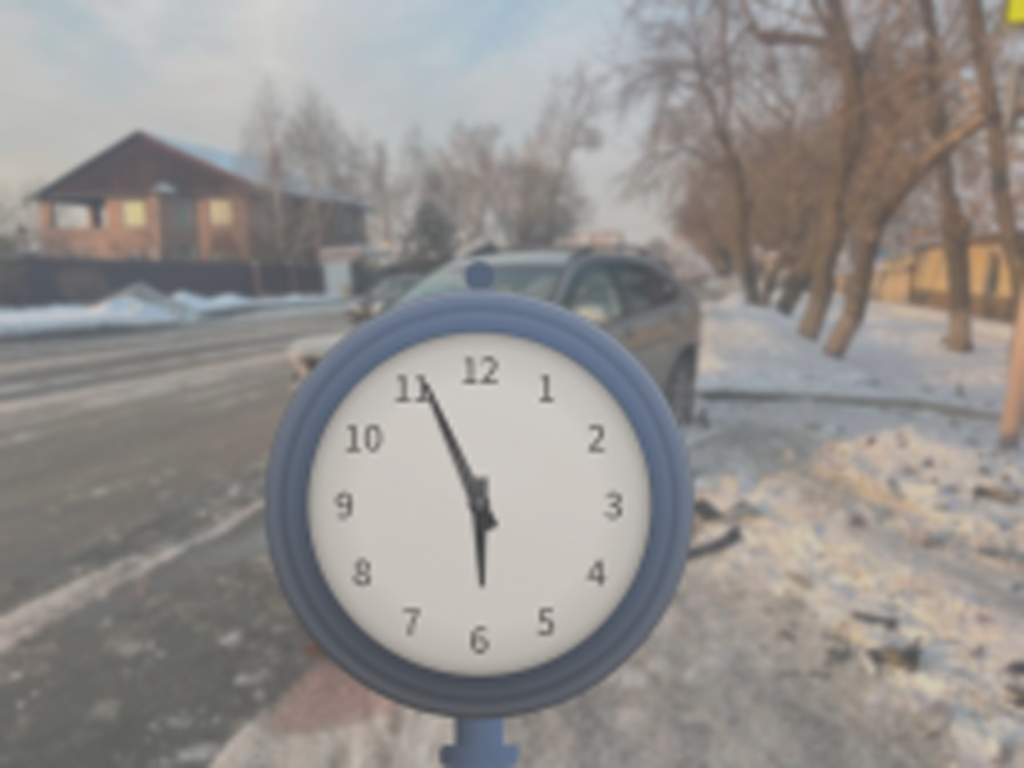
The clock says **5:56**
